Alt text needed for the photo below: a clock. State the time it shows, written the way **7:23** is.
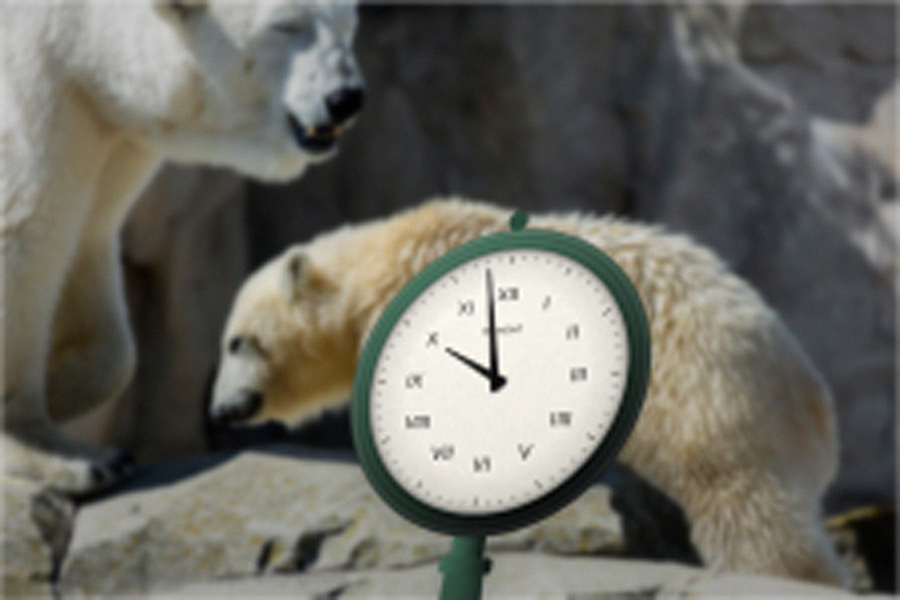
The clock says **9:58**
